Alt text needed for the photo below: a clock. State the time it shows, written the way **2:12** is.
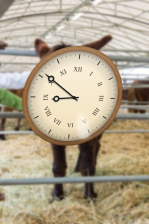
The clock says **8:51**
